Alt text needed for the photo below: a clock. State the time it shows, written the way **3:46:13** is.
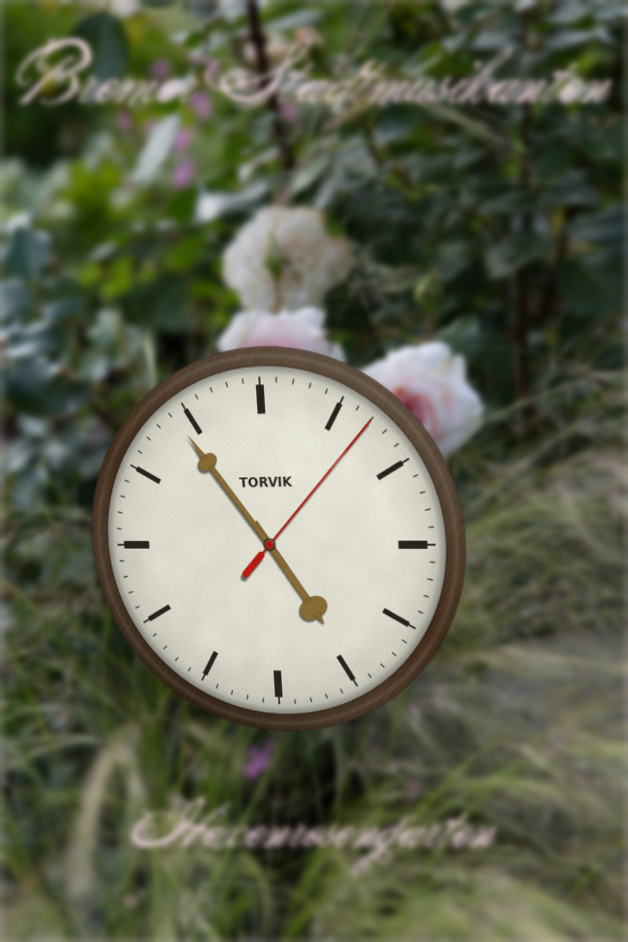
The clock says **4:54:07**
